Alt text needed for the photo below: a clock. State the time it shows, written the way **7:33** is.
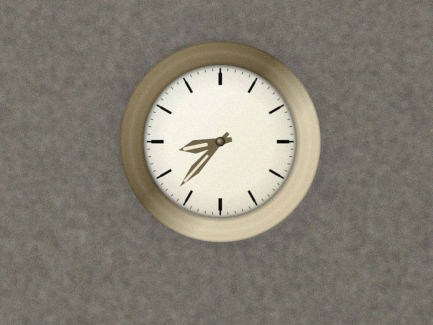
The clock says **8:37**
